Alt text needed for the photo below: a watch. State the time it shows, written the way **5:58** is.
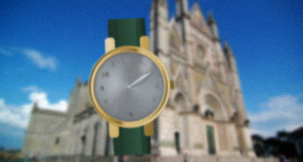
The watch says **2:10**
